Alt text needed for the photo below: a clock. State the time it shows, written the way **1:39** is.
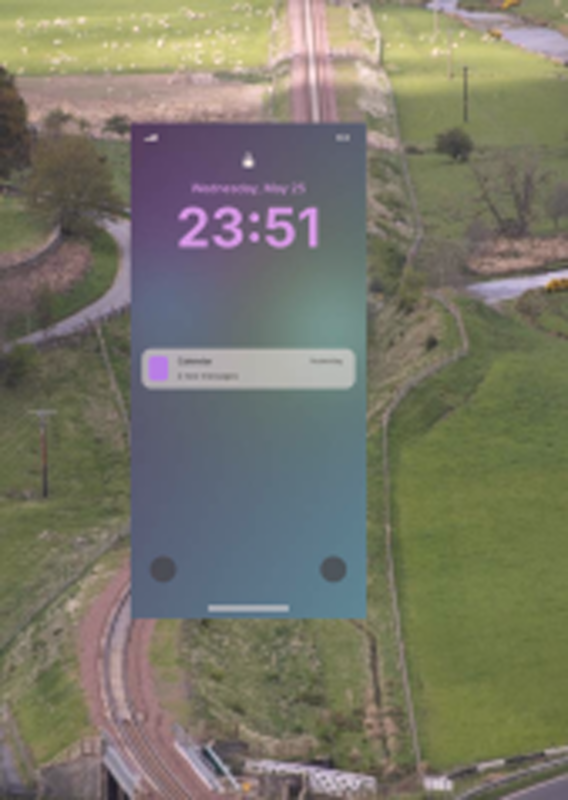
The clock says **23:51**
